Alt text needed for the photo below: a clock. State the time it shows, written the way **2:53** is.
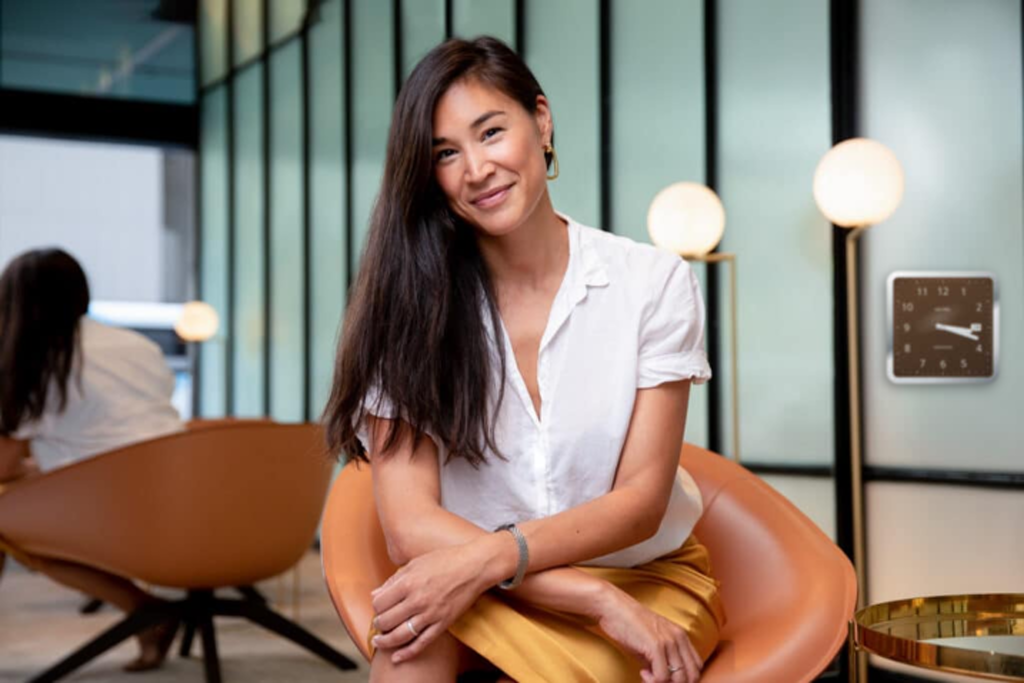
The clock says **3:18**
